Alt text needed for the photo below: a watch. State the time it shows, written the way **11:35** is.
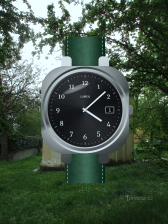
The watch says **4:08**
